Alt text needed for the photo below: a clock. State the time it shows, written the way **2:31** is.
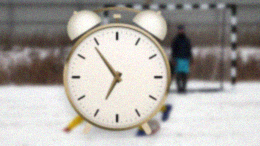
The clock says **6:54**
